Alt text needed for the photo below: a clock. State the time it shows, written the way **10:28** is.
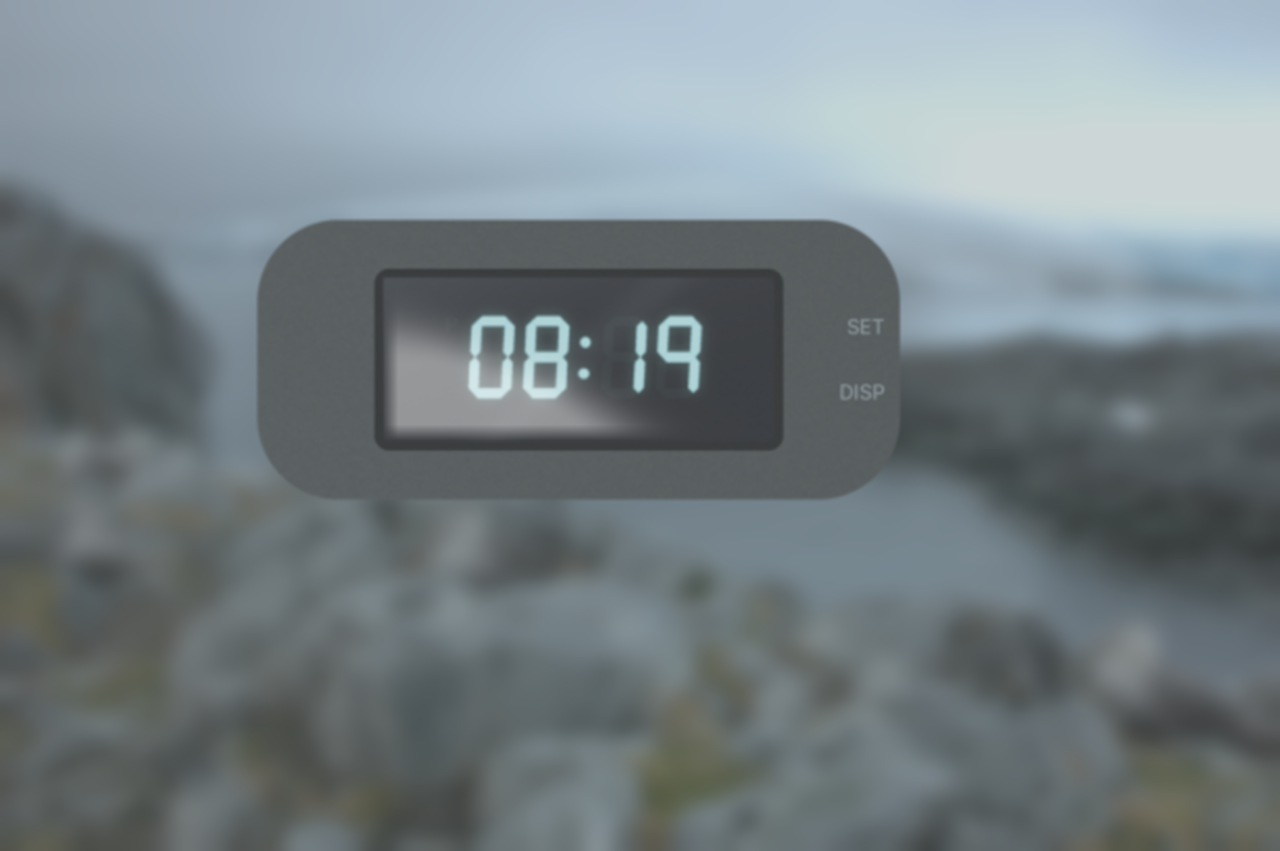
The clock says **8:19**
